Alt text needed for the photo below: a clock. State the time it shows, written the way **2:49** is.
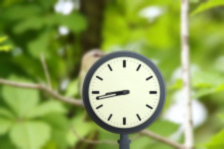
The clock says **8:43**
